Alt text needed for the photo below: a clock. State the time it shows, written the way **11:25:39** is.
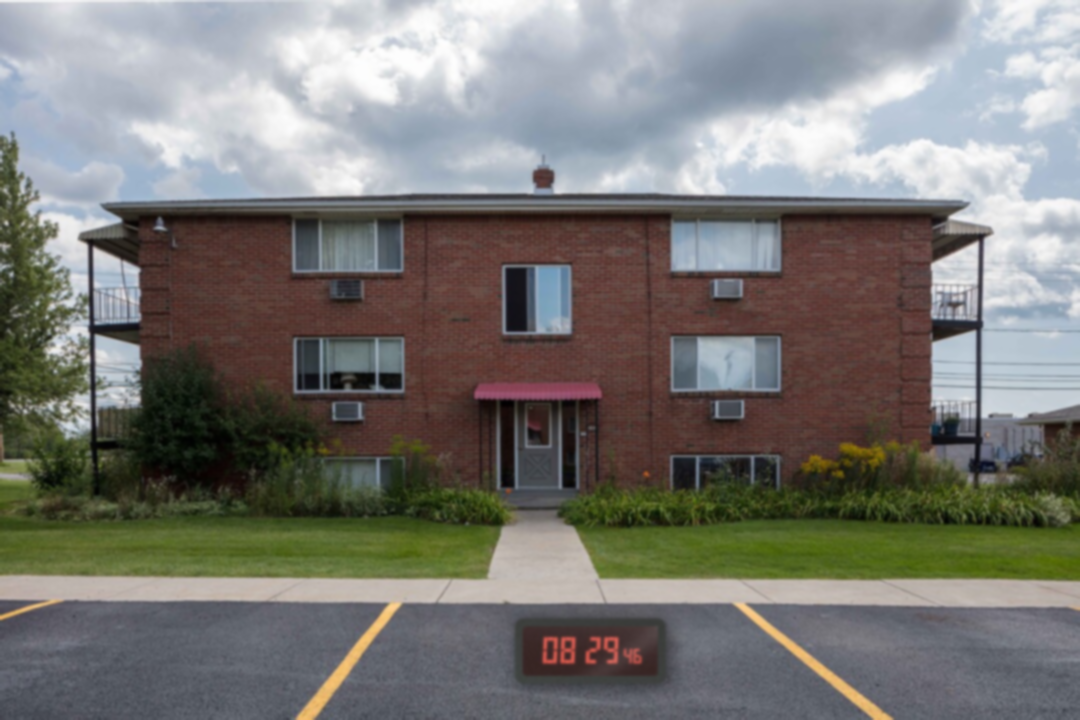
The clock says **8:29:46**
